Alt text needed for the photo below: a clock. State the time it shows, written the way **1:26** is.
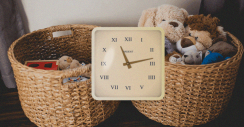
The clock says **11:13**
